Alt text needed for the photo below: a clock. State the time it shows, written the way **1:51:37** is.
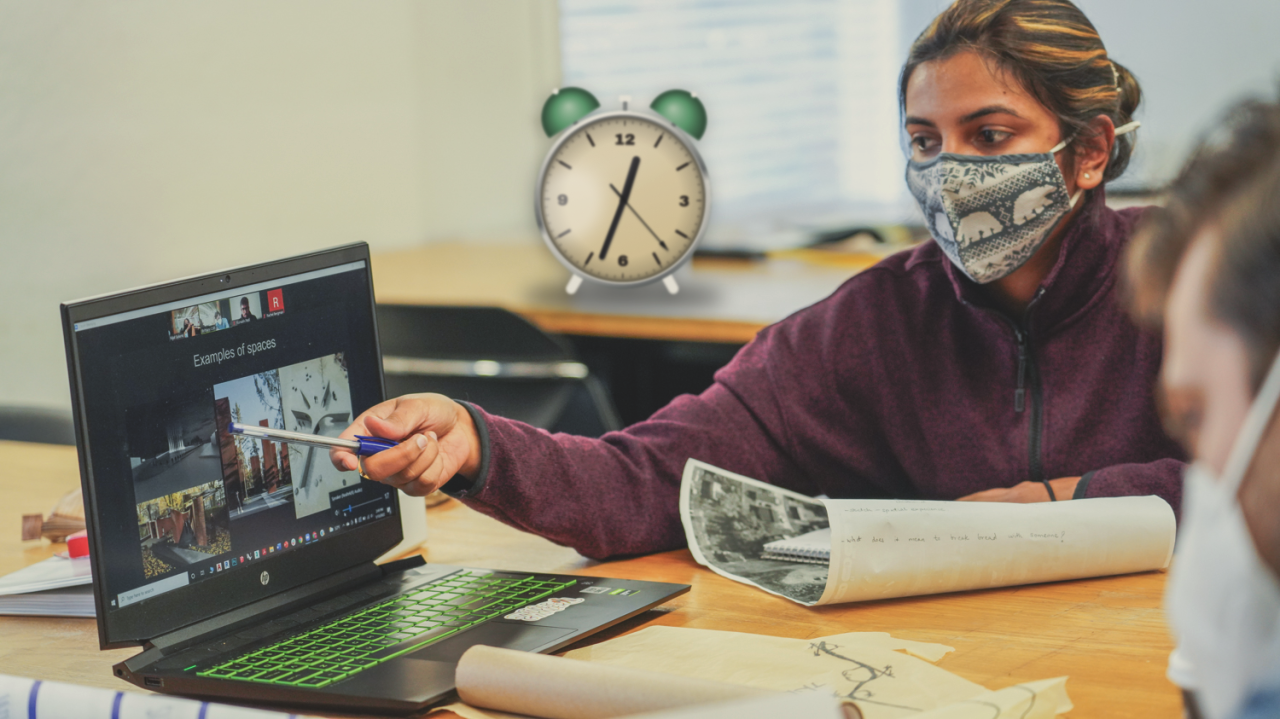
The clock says **12:33:23**
